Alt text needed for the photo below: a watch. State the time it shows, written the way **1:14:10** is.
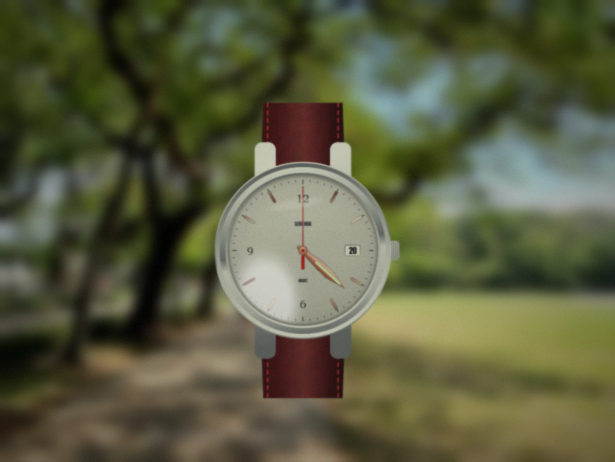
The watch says **4:22:00**
